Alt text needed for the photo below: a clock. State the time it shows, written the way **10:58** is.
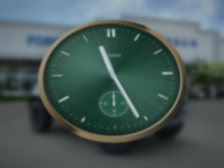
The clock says **11:26**
